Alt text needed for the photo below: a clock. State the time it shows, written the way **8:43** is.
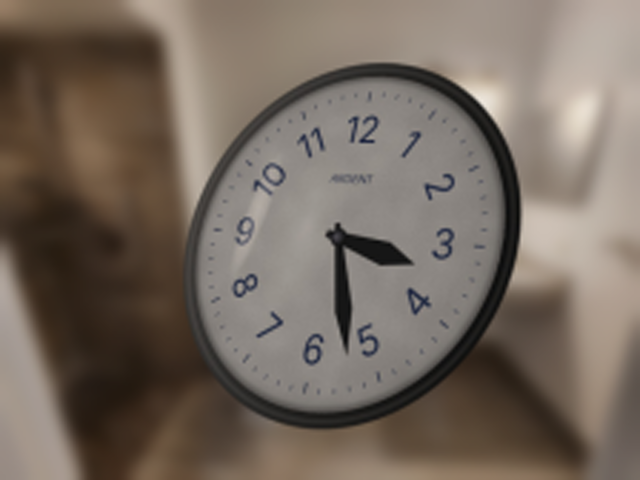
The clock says **3:27**
